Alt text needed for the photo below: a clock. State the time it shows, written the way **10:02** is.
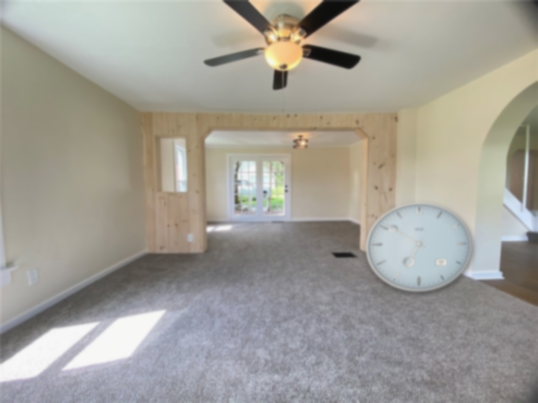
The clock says **6:51**
